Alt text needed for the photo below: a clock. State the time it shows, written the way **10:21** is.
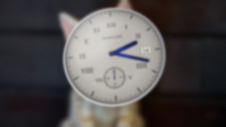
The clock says **2:18**
